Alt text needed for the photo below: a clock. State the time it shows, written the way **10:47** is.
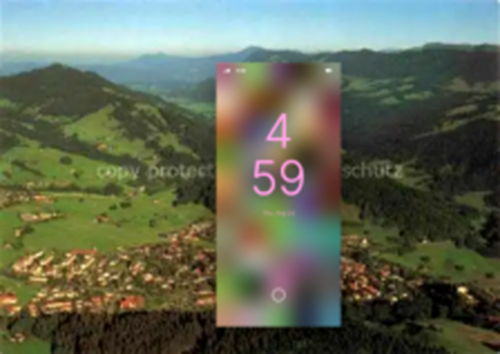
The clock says **4:59**
